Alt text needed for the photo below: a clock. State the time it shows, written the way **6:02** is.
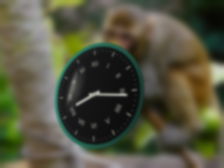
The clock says **8:16**
